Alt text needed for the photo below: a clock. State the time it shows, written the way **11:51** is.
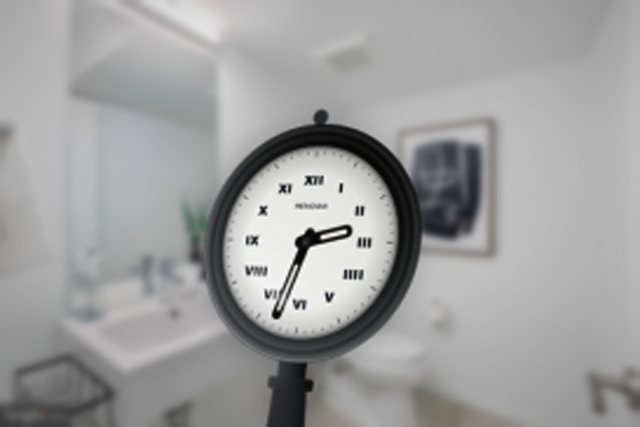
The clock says **2:33**
